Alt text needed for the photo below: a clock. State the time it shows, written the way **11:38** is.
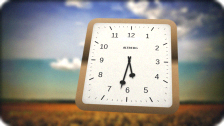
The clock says **5:32**
